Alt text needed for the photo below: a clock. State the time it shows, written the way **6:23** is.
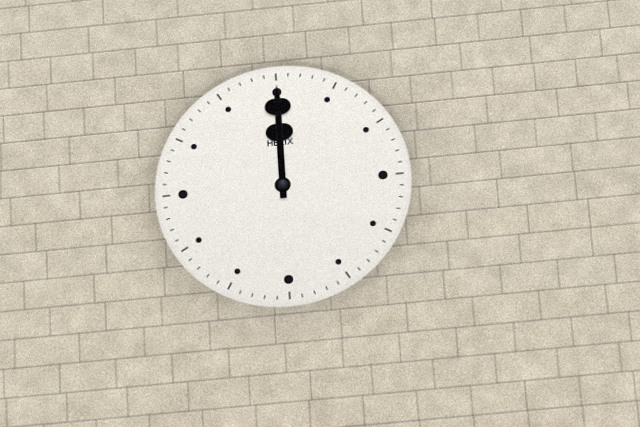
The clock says **12:00**
